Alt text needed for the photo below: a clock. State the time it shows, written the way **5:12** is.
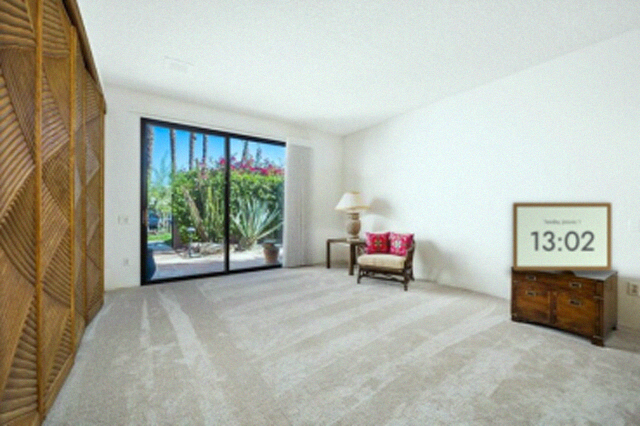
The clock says **13:02**
